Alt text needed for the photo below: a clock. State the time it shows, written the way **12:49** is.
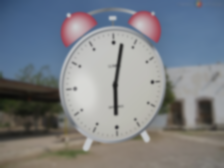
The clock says **6:02**
